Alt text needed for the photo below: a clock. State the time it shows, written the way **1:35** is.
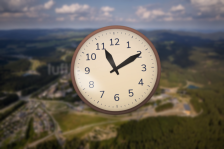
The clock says **11:10**
